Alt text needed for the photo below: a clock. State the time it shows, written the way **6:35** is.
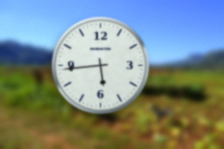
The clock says **5:44**
